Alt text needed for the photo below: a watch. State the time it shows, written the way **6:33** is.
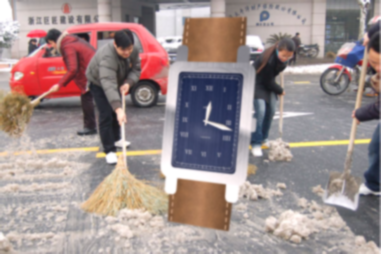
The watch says **12:17**
